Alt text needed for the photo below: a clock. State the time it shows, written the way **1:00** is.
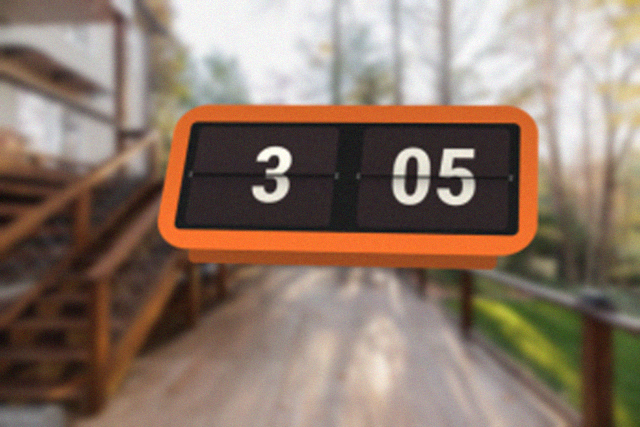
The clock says **3:05**
